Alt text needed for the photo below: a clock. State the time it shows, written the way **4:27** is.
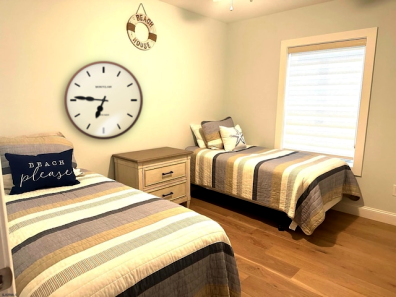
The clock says **6:46**
